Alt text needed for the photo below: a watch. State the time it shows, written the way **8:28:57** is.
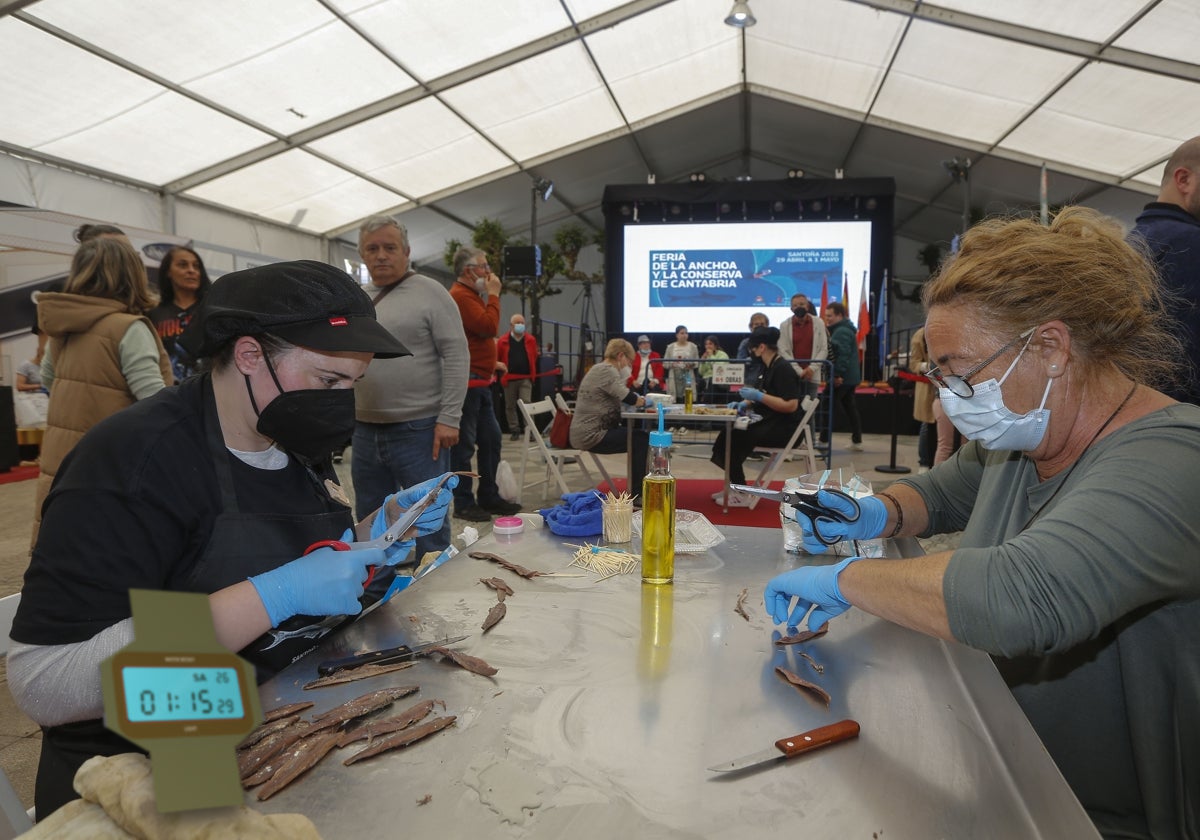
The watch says **1:15:29**
